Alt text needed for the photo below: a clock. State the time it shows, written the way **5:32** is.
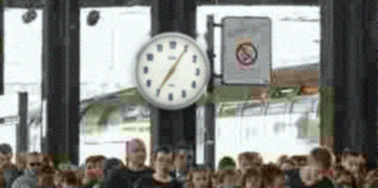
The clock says **7:05**
